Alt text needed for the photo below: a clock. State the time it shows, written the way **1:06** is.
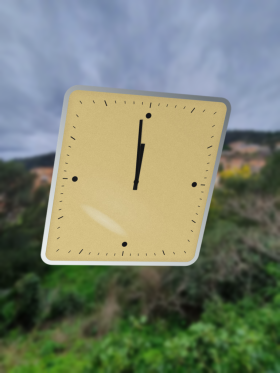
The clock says **11:59**
